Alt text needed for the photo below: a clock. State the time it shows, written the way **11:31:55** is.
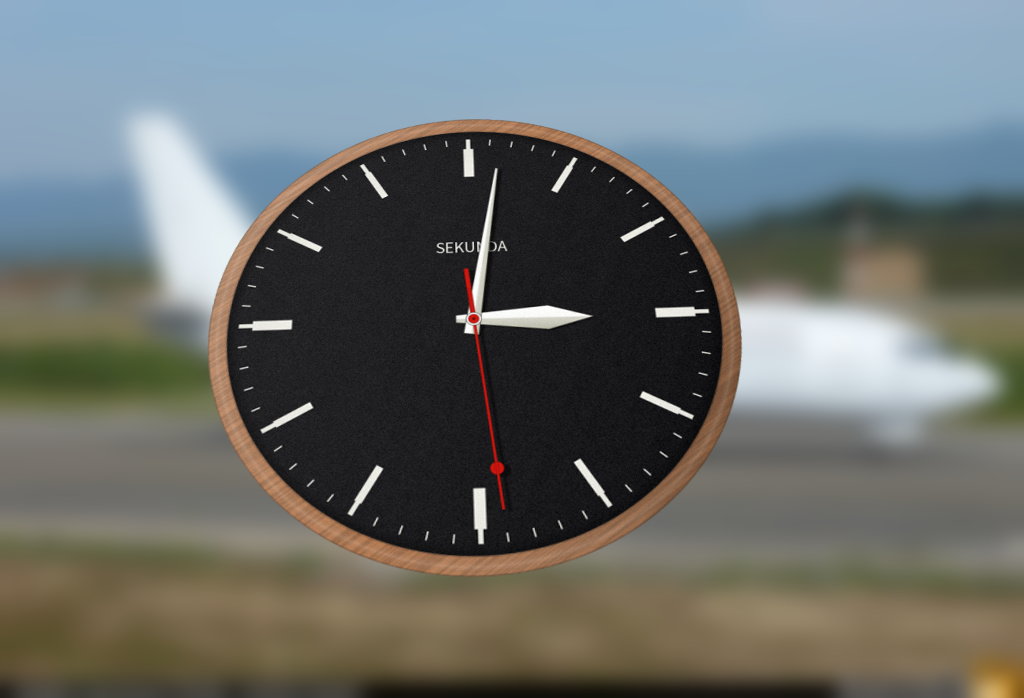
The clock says **3:01:29**
